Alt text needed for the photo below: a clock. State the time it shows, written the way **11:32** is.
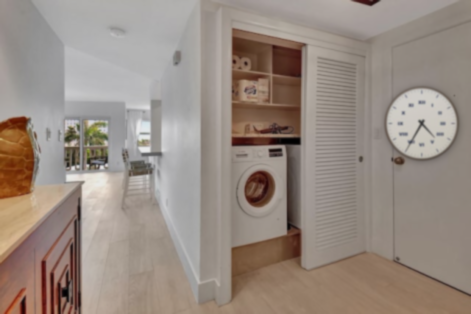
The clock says **4:35**
